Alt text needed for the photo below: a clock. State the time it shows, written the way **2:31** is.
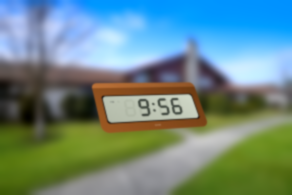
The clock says **9:56**
